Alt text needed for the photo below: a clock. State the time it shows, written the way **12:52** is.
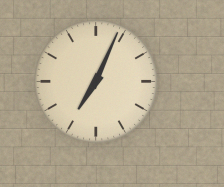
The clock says **7:04**
